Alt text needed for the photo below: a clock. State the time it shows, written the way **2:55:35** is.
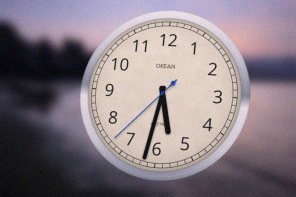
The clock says **5:31:37**
